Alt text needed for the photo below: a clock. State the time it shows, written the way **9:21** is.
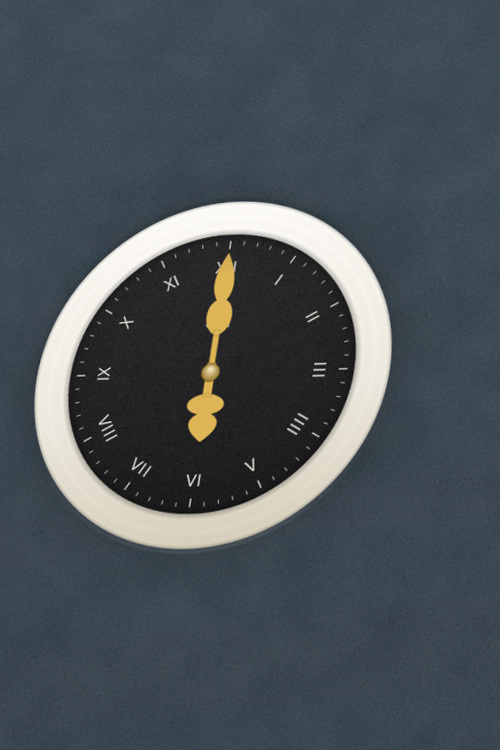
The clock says **6:00**
